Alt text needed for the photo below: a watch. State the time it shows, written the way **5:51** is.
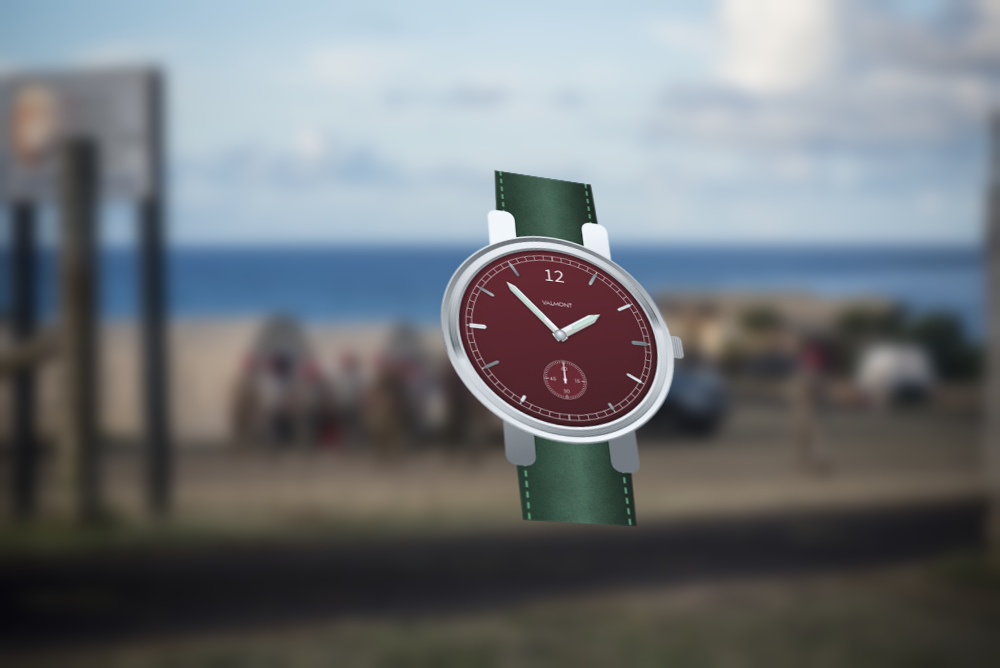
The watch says **1:53**
